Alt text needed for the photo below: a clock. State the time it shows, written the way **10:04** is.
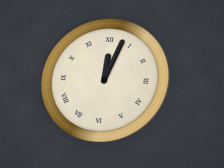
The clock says **12:03**
